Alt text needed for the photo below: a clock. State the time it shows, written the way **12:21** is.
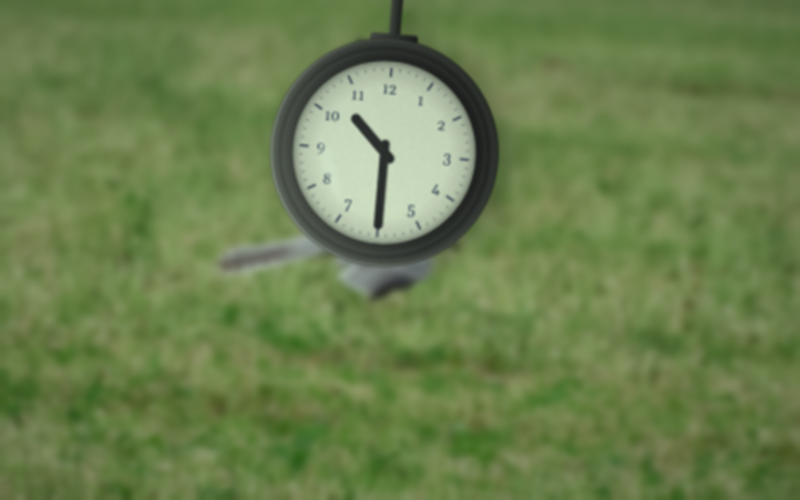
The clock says **10:30**
